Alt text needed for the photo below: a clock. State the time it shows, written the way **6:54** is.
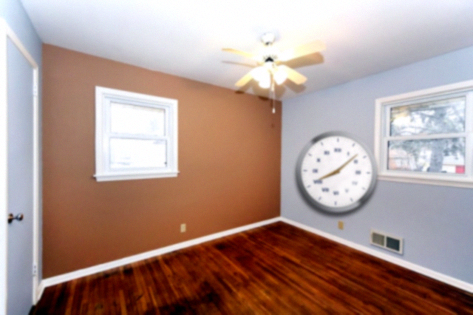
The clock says **8:08**
